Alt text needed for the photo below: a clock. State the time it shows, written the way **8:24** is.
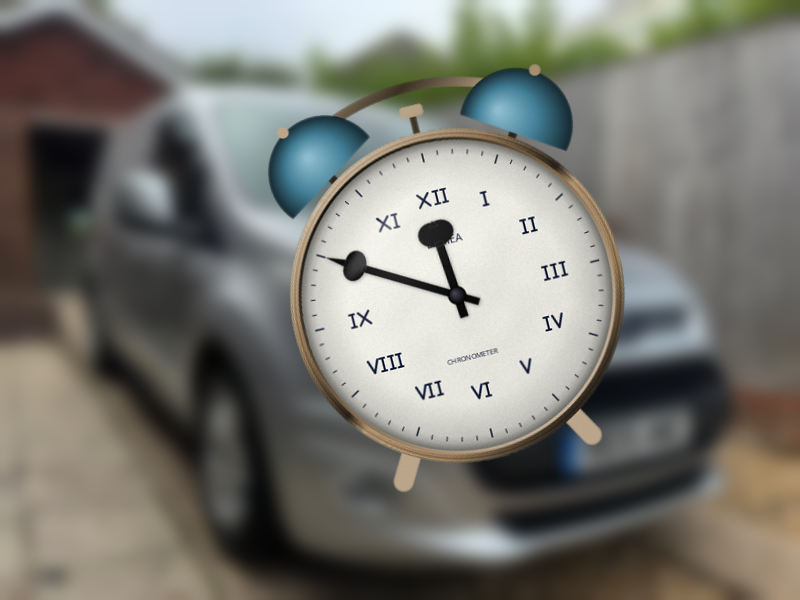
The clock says **11:50**
